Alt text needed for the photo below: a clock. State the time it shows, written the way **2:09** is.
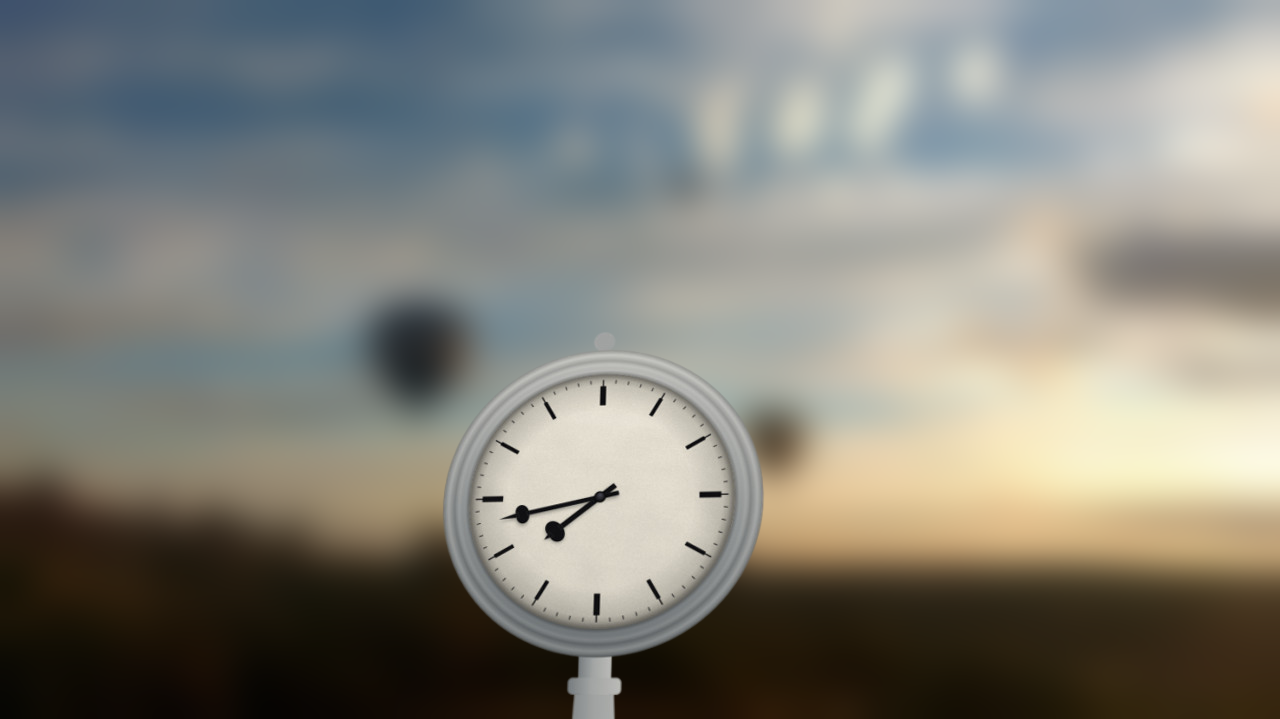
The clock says **7:43**
